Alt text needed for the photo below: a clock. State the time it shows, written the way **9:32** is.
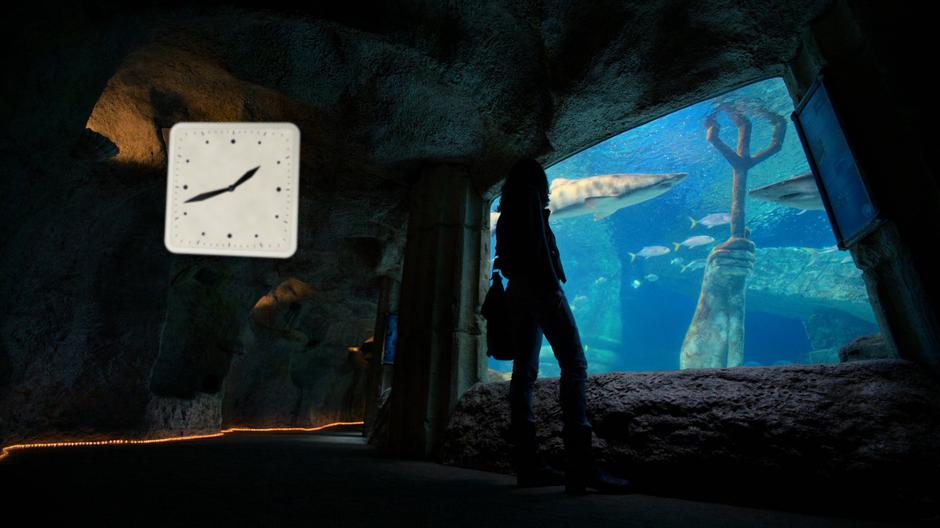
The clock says **1:42**
